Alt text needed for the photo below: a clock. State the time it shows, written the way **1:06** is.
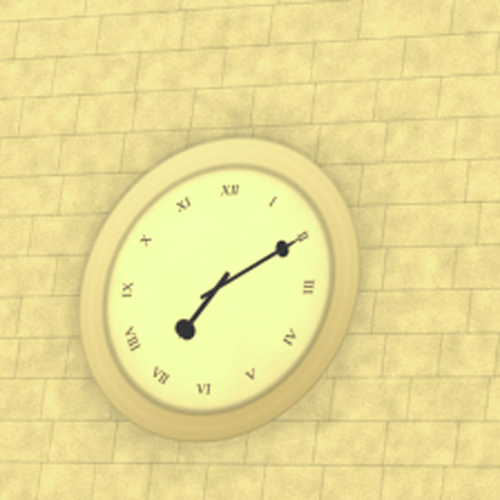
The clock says **7:10**
